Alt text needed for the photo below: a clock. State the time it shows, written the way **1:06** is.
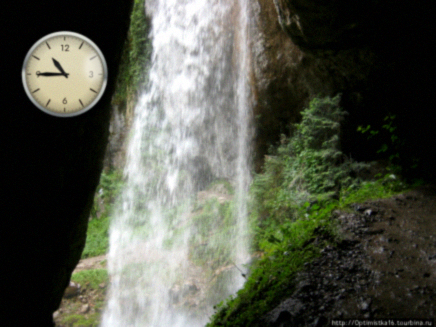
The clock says **10:45**
